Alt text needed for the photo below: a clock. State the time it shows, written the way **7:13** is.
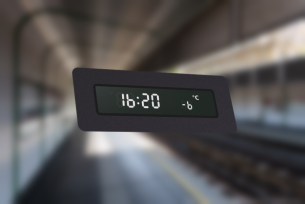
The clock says **16:20**
